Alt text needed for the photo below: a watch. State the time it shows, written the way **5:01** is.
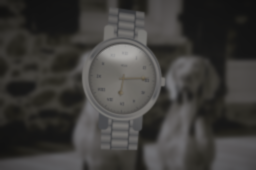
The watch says **6:14**
